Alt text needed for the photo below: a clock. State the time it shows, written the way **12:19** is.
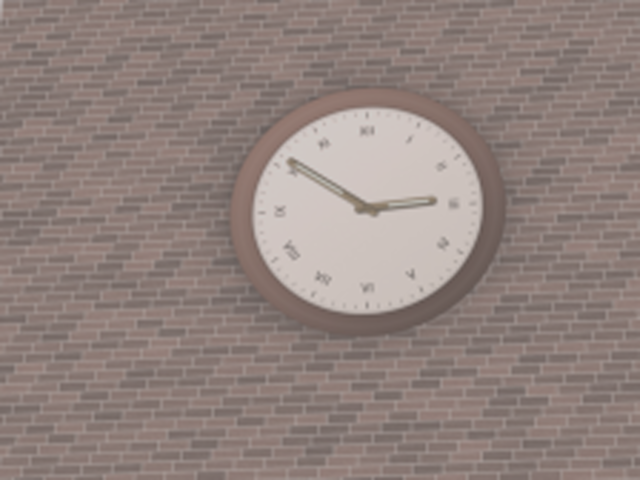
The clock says **2:51**
